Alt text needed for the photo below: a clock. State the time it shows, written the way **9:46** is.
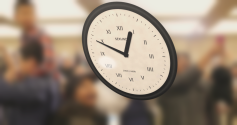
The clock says **12:49**
